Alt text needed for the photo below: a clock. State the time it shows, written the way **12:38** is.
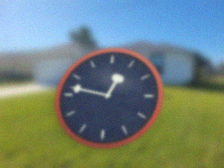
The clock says **12:47**
